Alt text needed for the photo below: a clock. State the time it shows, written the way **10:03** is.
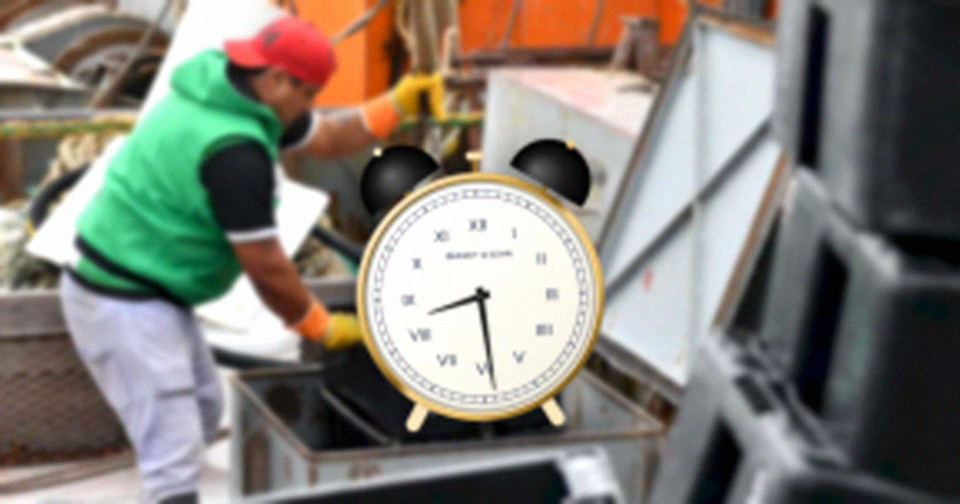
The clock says **8:29**
